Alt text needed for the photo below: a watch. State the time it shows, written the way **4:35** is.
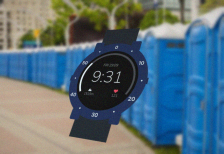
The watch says **9:31**
